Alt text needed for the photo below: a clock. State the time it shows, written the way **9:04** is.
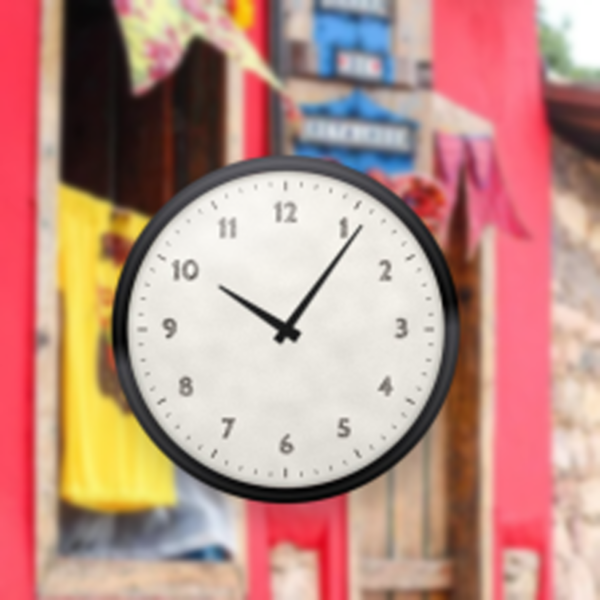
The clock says **10:06**
